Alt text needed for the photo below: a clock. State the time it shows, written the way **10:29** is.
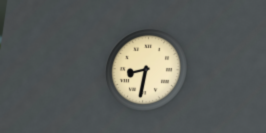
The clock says **8:31**
